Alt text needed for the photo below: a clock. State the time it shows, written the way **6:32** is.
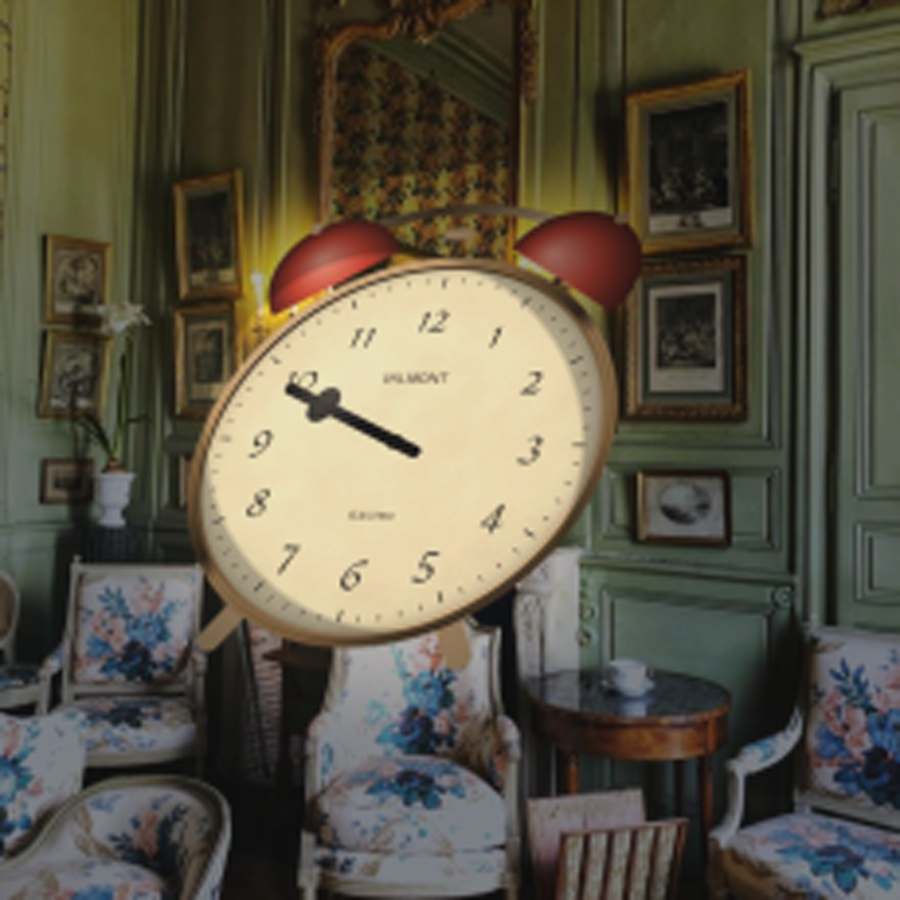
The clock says **9:49**
